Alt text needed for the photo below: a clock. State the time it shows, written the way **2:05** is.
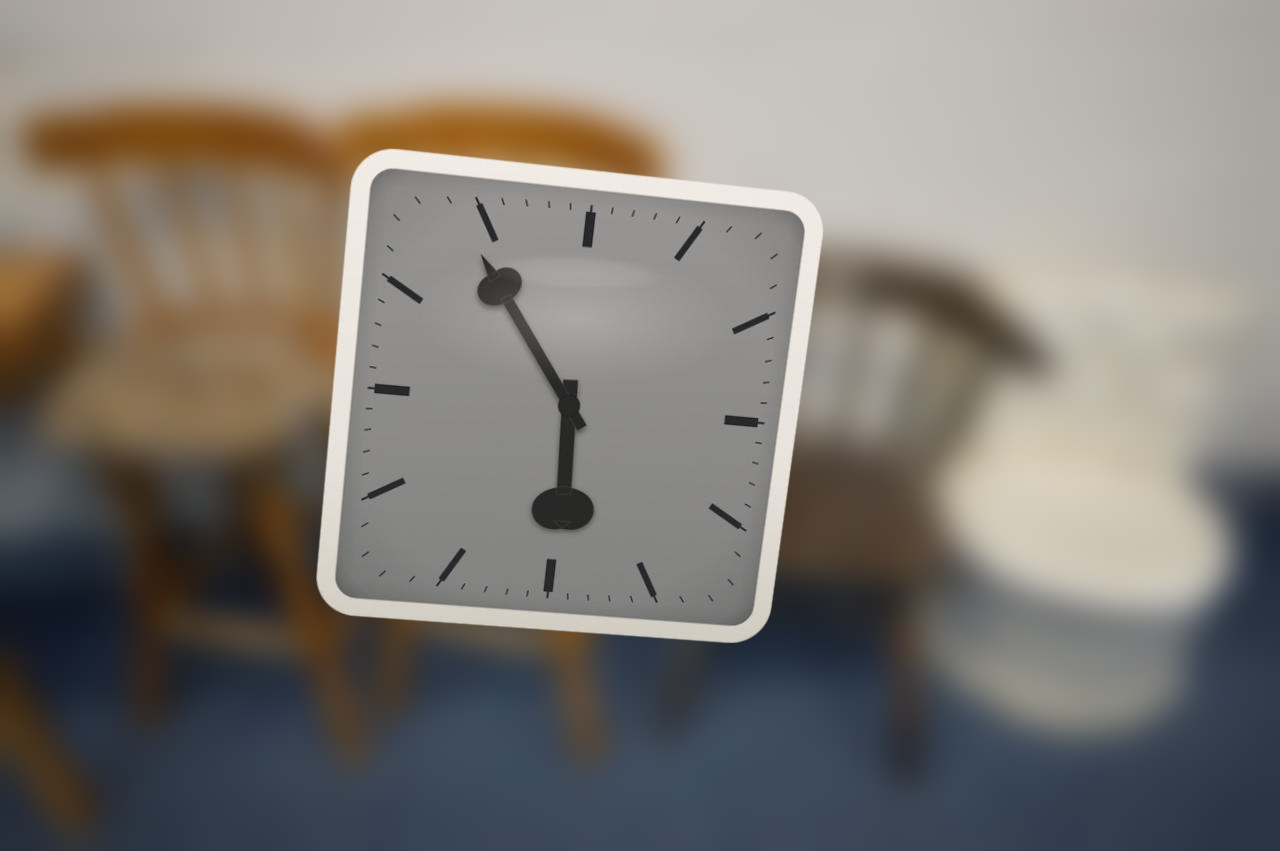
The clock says **5:54**
